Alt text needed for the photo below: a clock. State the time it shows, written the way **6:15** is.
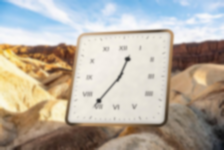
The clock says **12:36**
